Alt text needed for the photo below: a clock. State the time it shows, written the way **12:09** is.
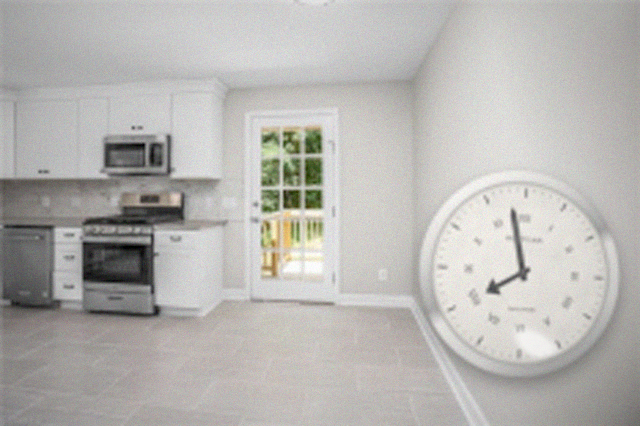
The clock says **7:58**
